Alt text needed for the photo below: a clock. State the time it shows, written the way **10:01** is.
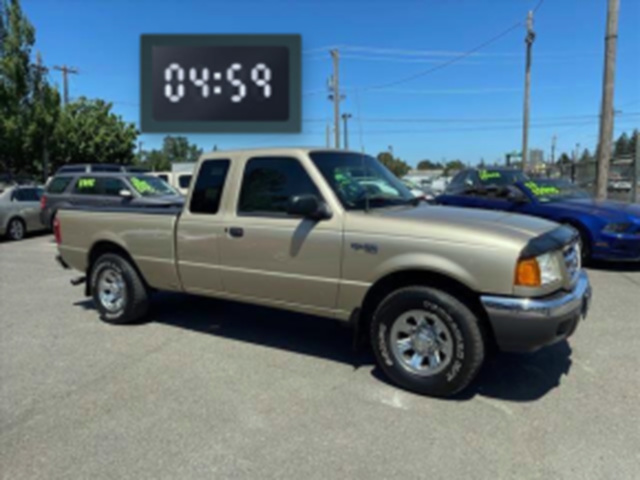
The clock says **4:59**
